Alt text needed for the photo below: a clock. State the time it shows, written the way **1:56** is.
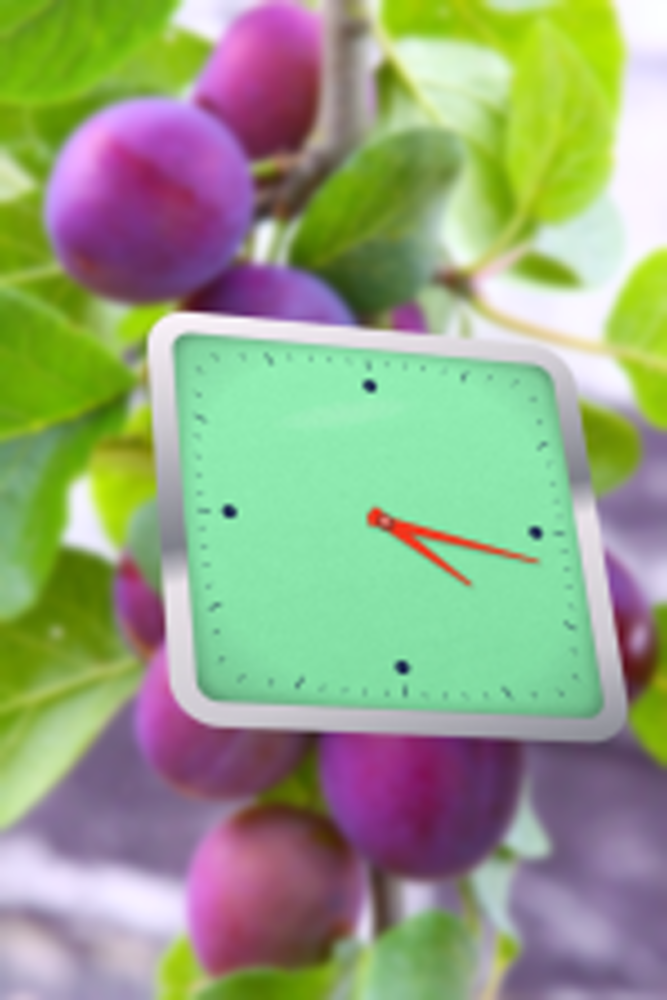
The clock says **4:17**
